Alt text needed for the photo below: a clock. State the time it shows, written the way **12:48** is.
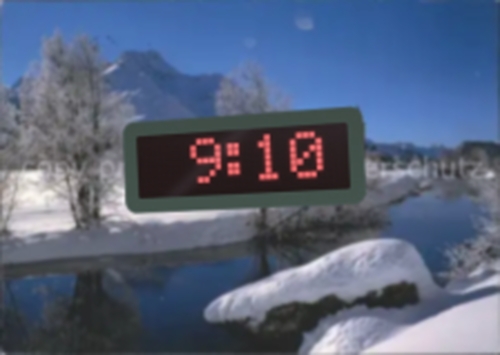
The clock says **9:10**
